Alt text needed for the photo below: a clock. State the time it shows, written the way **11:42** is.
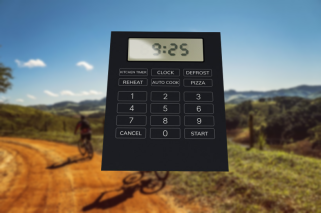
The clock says **9:25**
